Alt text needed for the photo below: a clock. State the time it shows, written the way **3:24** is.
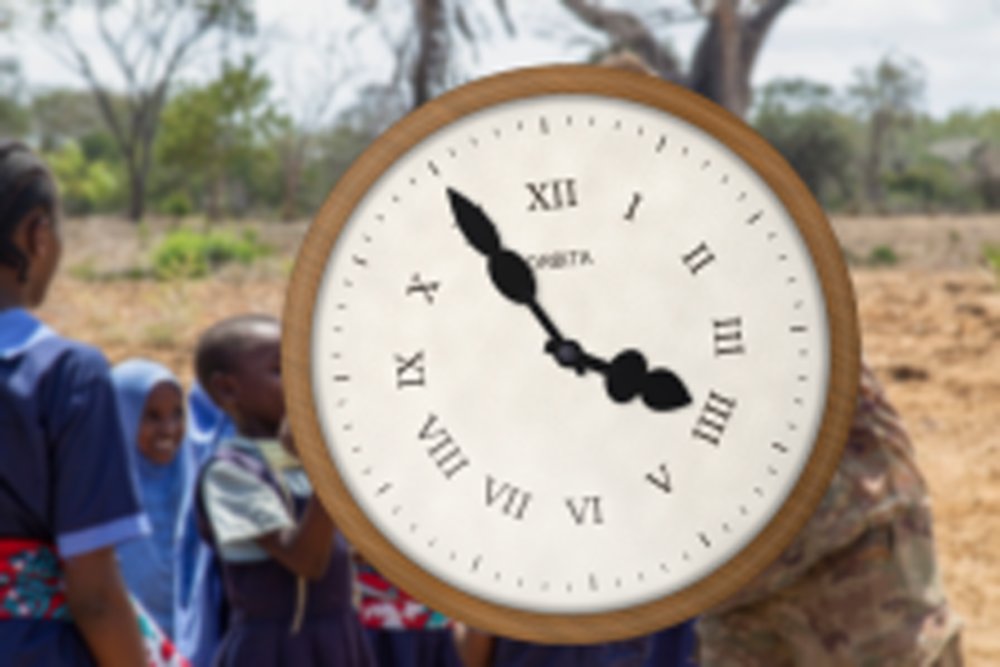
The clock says **3:55**
